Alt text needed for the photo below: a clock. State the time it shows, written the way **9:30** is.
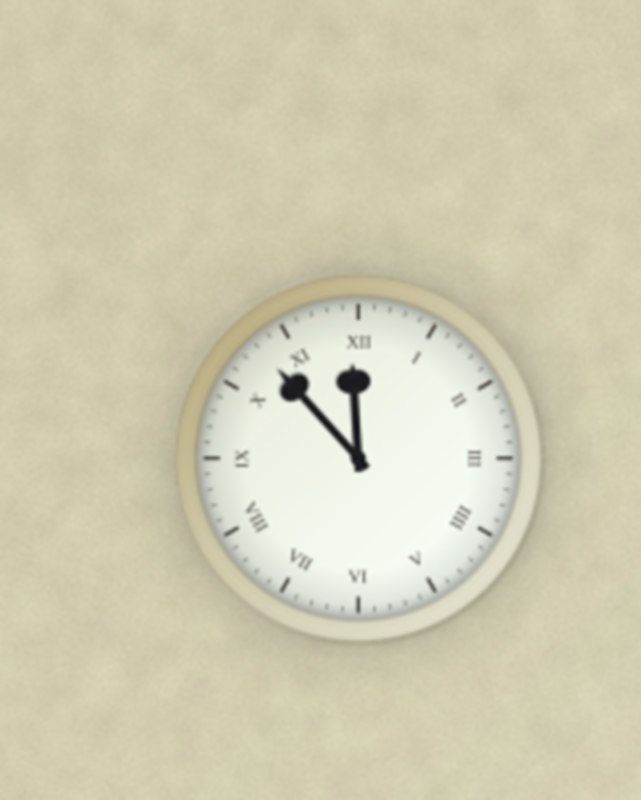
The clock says **11:53**
